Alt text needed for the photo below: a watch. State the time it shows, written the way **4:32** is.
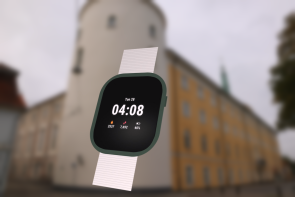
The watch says **4:08**
